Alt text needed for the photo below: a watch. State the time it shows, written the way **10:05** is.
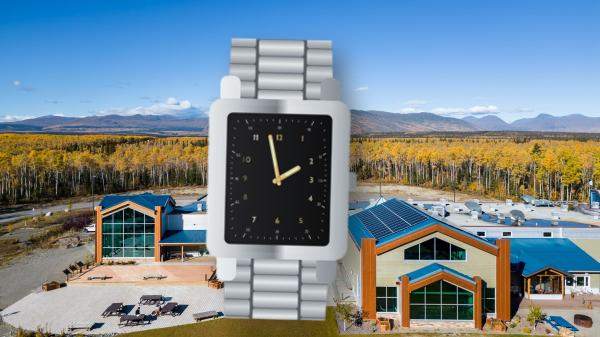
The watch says **1:58**
